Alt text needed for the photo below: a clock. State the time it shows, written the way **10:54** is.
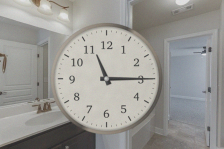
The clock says **11:15**
